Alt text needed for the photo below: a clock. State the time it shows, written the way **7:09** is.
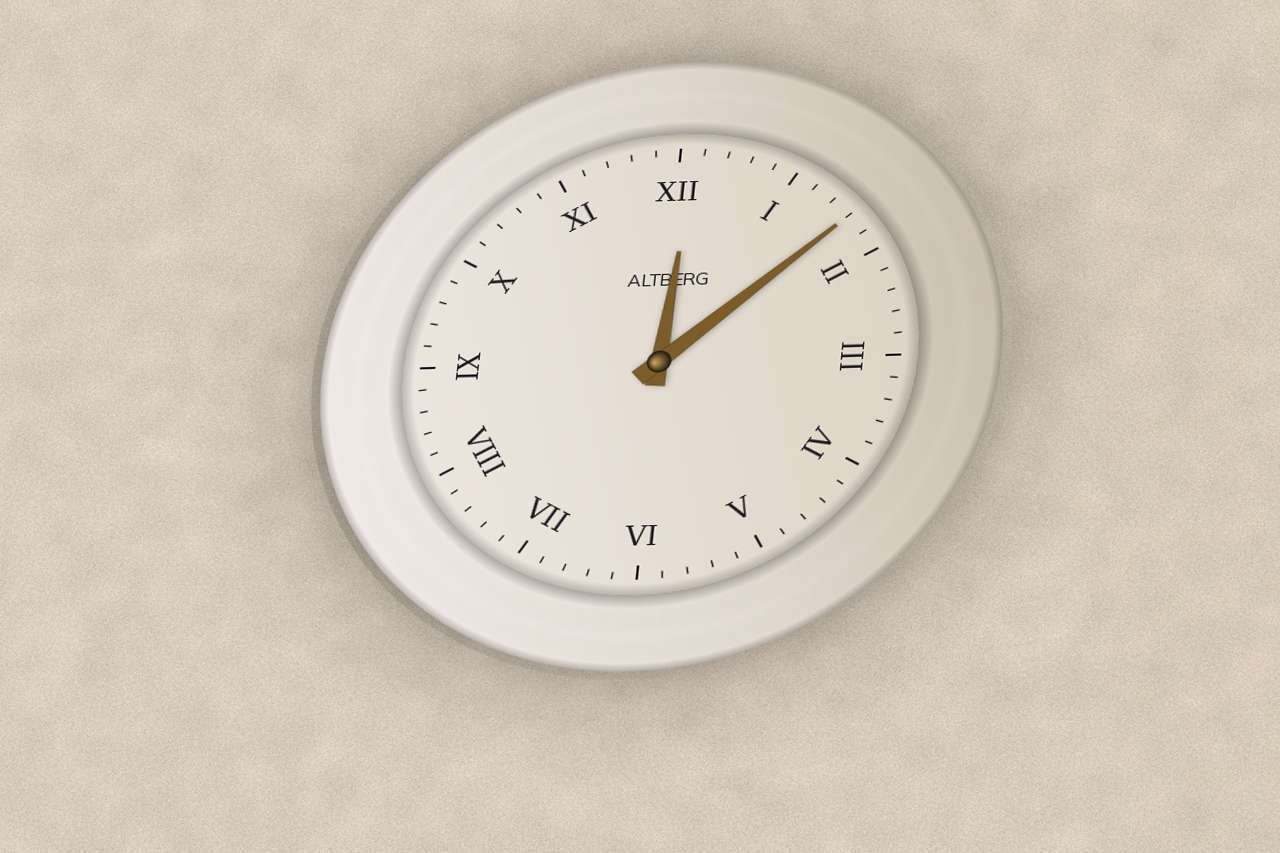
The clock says **12:08**
